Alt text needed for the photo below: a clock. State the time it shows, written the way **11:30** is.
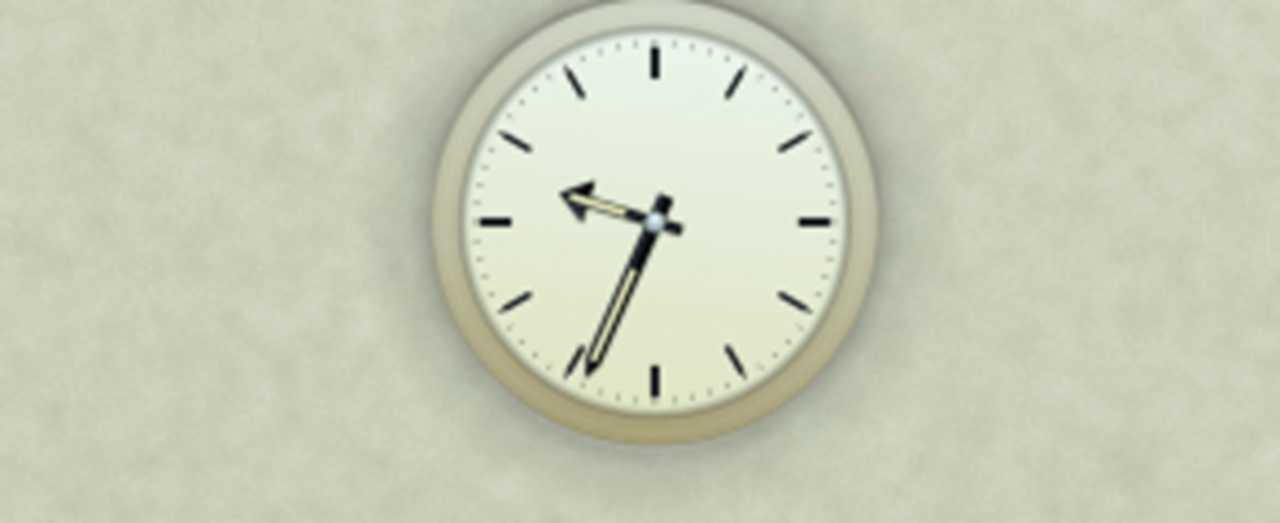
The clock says **9:34**
